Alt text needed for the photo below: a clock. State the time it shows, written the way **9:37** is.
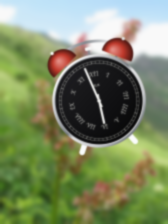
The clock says **5:58**
